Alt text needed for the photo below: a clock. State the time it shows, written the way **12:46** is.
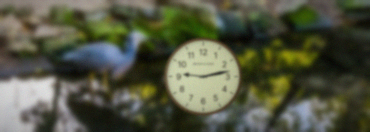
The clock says **9:13**
